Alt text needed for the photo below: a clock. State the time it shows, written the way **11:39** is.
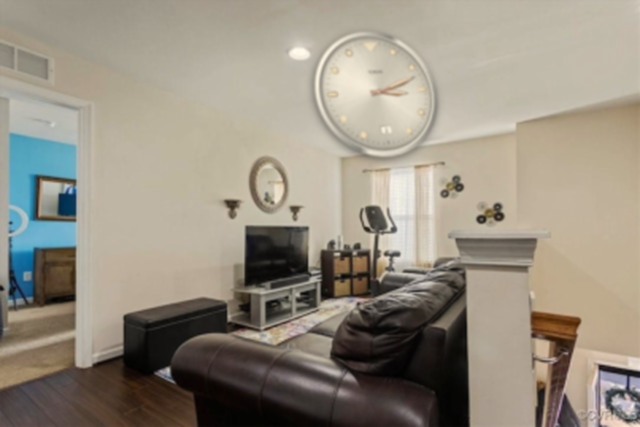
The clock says **3:12**
